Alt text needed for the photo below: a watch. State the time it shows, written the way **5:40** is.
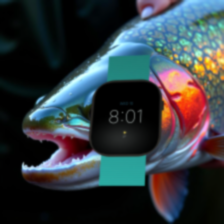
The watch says **8:01**
